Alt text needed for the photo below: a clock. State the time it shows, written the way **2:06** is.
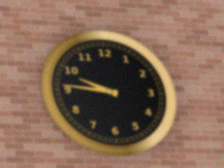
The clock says **9:46**
